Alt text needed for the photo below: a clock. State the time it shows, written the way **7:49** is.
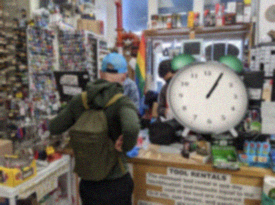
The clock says **1:05**
